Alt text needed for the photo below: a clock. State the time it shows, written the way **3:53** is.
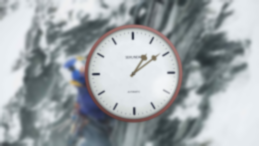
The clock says **1:09**
